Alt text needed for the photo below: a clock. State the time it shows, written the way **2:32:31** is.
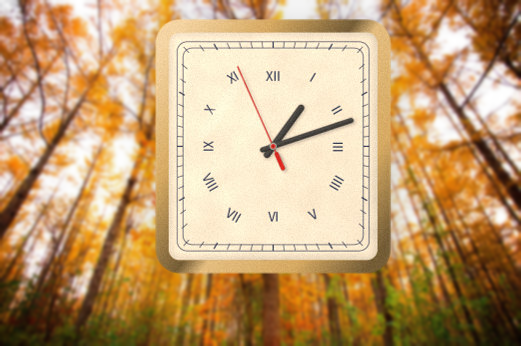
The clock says **1:11:56**
